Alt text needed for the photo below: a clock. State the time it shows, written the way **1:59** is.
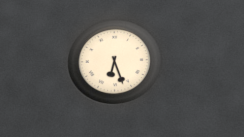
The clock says **6:27**
